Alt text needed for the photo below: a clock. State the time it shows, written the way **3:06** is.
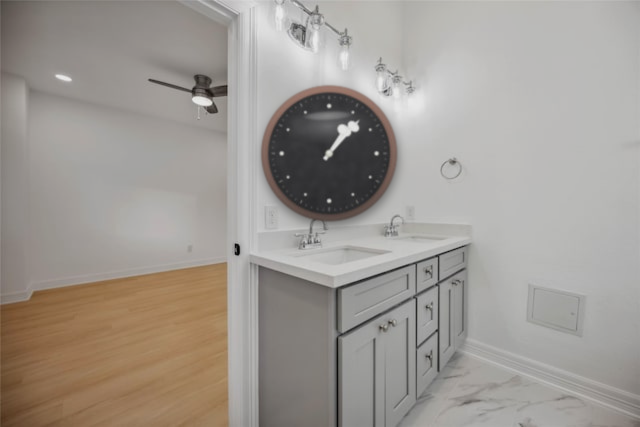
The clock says **1:07**
